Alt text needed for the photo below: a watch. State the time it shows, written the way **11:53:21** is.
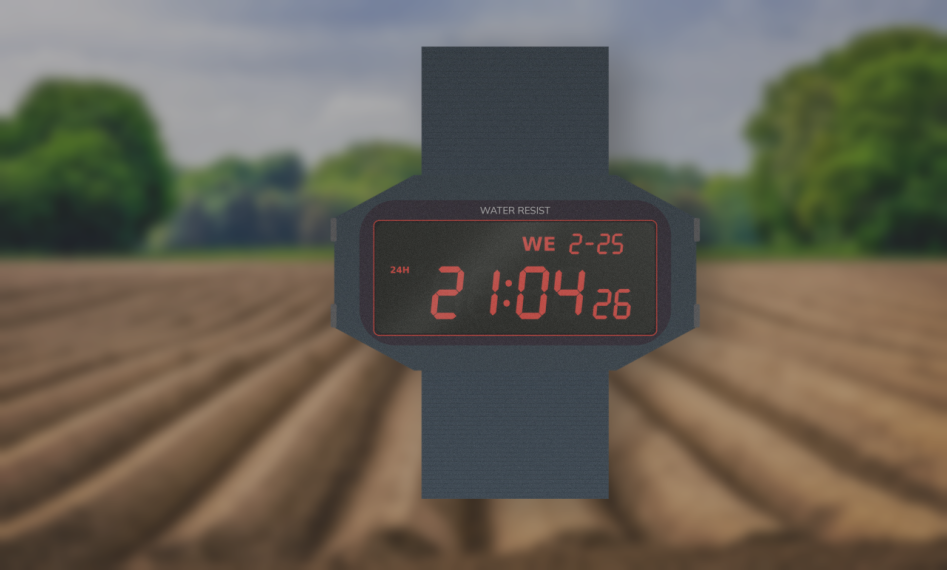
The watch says **21:04:26**
